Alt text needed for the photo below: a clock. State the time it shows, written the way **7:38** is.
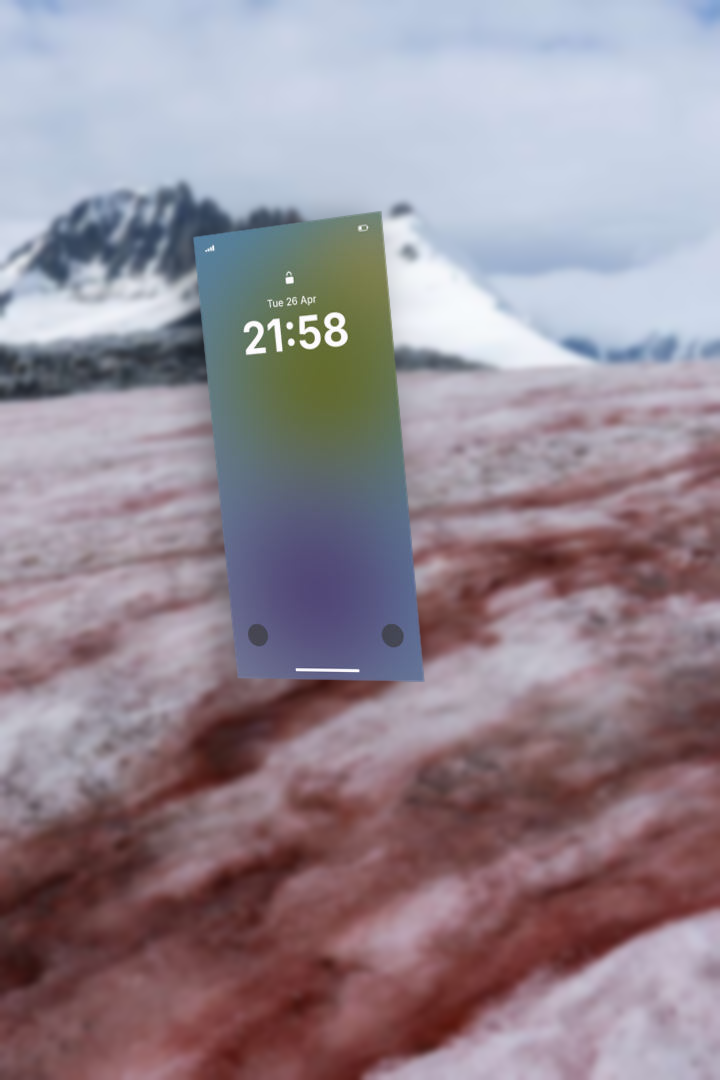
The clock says **21:58**
